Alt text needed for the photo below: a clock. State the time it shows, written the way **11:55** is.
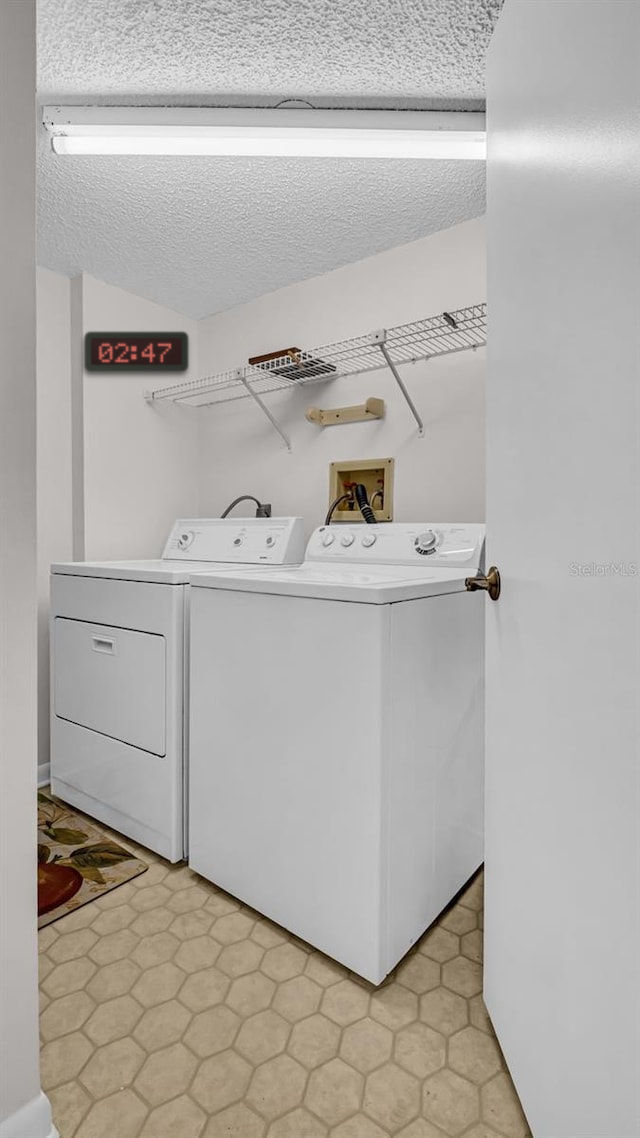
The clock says **2:47**
